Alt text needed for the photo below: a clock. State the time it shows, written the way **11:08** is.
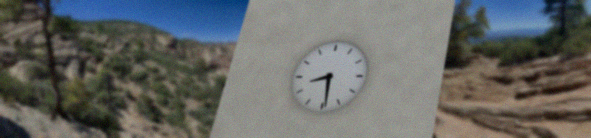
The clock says **8:29**
